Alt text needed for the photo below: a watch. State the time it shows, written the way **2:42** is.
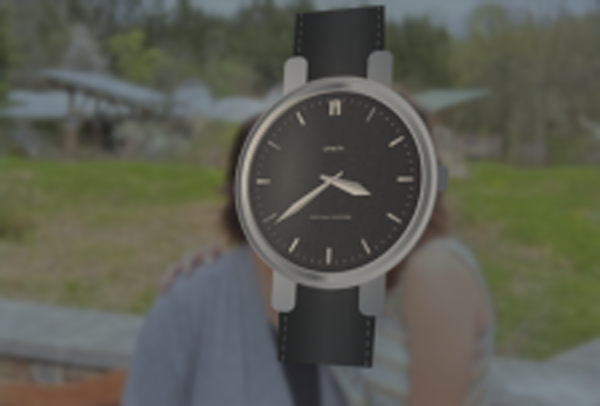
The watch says **3:39**
